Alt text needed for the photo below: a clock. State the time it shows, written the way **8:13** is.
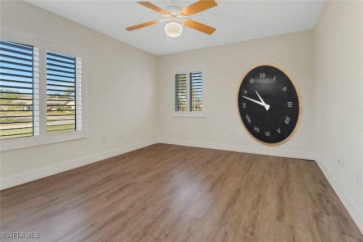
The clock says **10:48**
